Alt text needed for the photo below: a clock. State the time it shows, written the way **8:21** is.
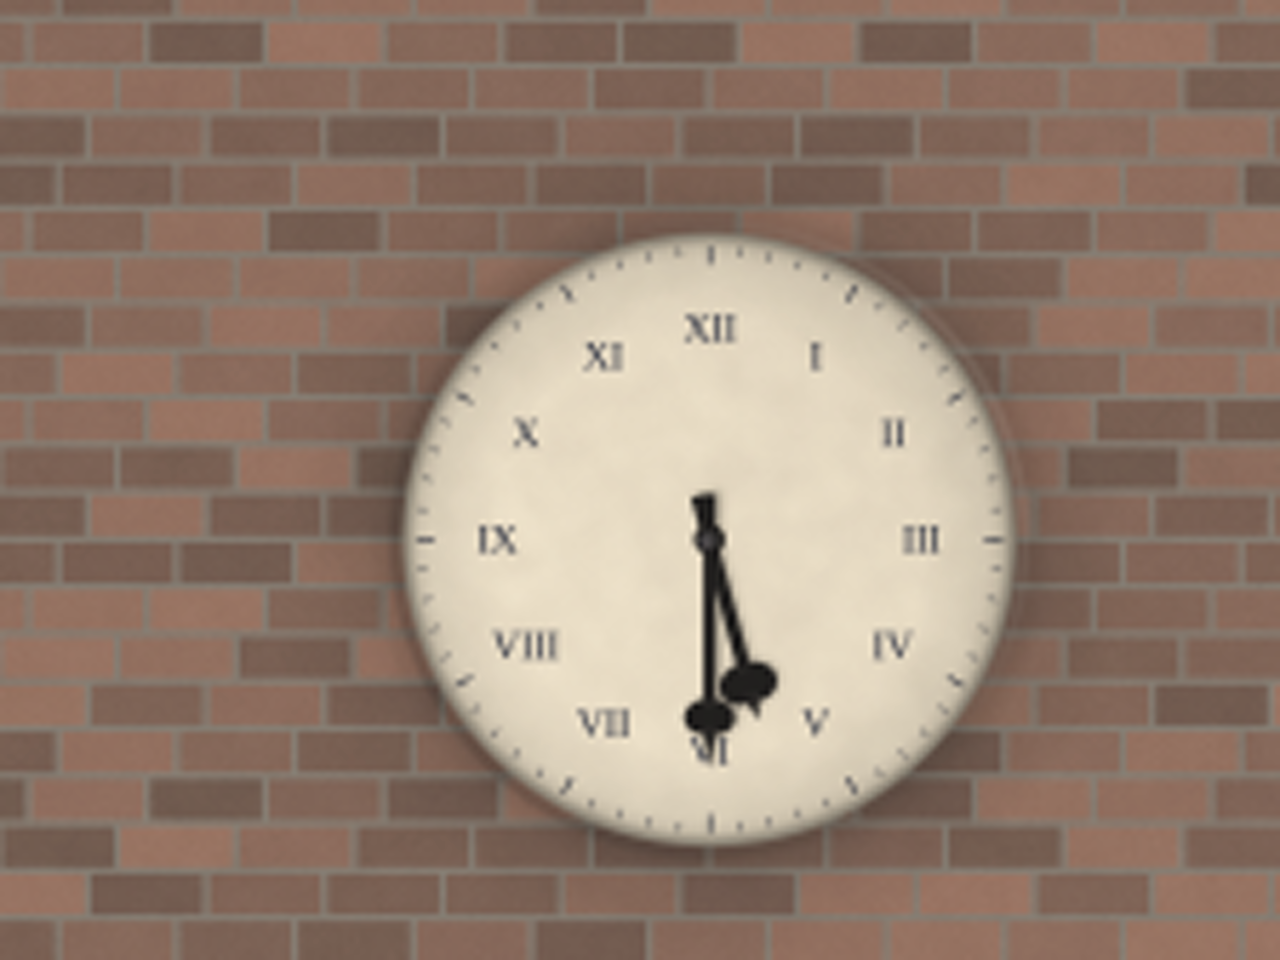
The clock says **5:30**
